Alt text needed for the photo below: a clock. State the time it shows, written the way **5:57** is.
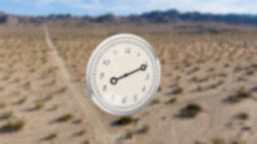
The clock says **8:11**
